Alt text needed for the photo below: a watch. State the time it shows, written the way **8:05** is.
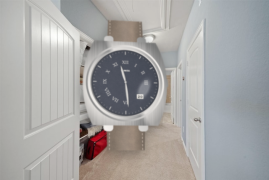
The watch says **11:29**
